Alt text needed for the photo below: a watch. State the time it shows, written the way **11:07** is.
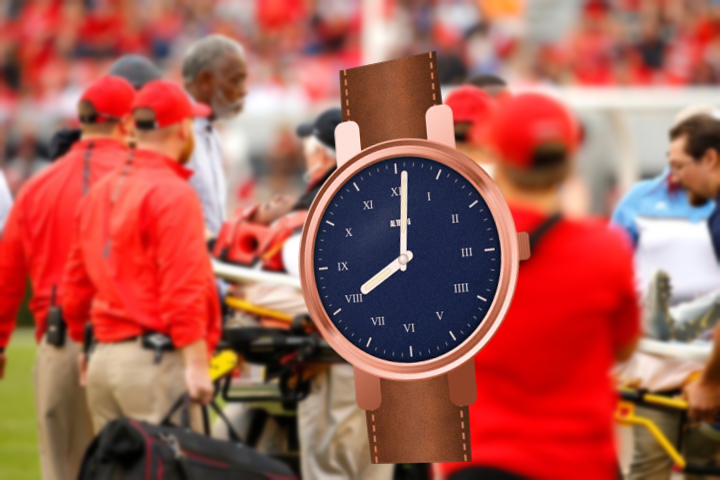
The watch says **8:01**
